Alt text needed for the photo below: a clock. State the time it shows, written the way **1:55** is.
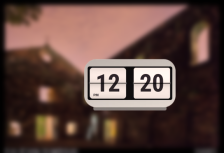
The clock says **12:20**
